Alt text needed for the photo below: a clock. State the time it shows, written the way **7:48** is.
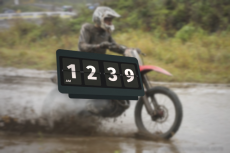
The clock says **12:39**
